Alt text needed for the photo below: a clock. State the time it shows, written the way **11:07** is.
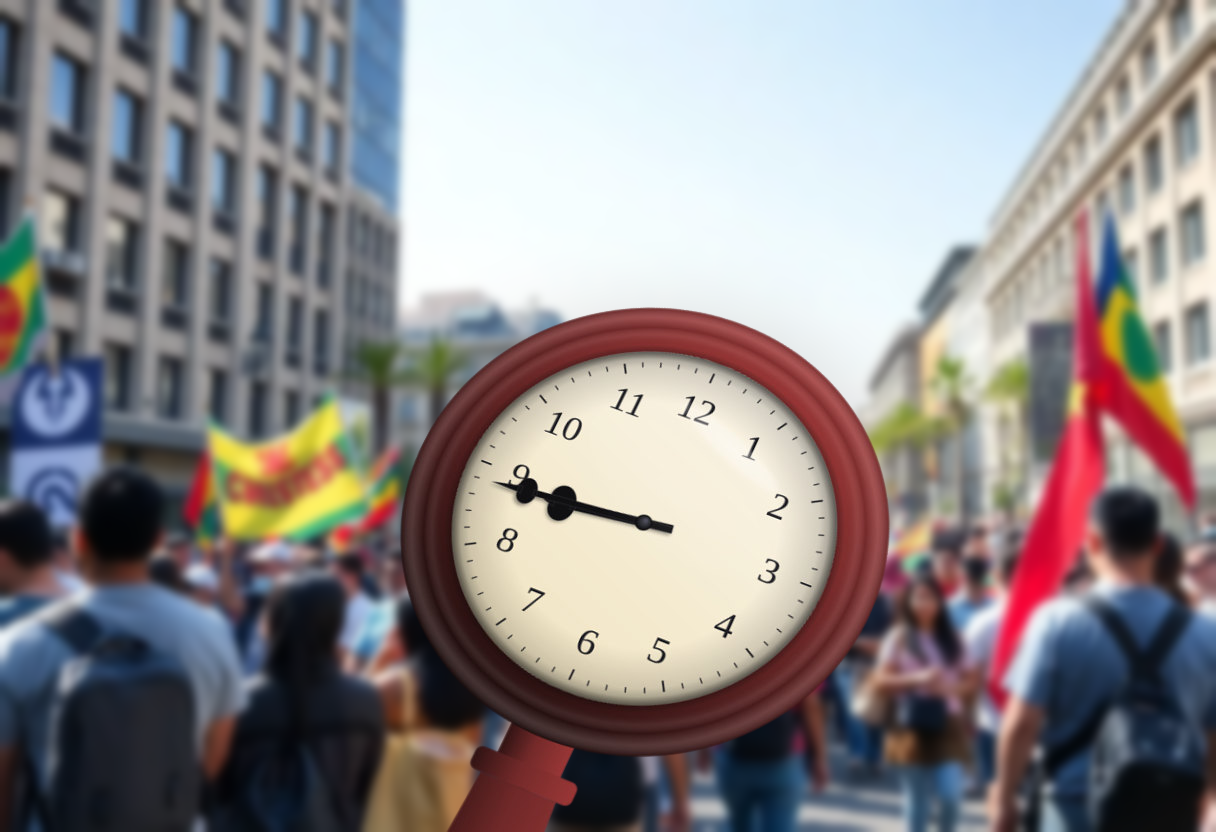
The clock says **8:44**
